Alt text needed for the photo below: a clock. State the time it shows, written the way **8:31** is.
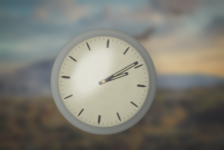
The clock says **2:09**
